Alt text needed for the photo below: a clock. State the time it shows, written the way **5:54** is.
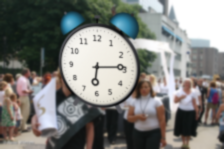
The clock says **6:14**
